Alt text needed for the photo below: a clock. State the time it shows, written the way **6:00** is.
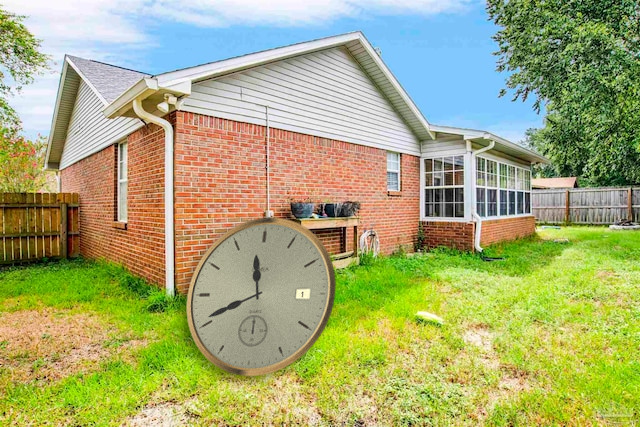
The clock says **11:41**
